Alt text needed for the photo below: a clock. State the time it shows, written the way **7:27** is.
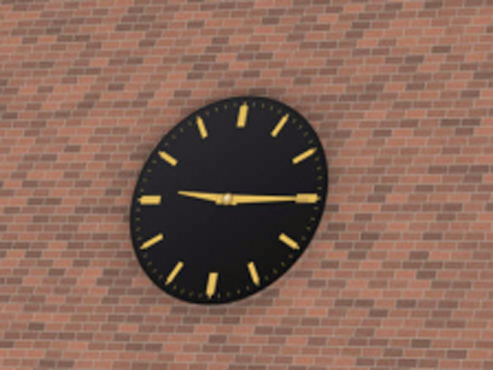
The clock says **9:15**
